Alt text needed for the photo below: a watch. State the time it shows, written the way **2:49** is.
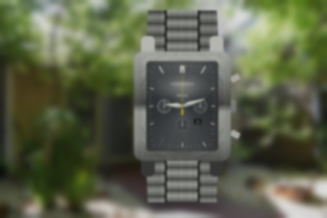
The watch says **9:12**
